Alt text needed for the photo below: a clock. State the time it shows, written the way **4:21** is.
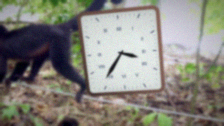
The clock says **3:36**
